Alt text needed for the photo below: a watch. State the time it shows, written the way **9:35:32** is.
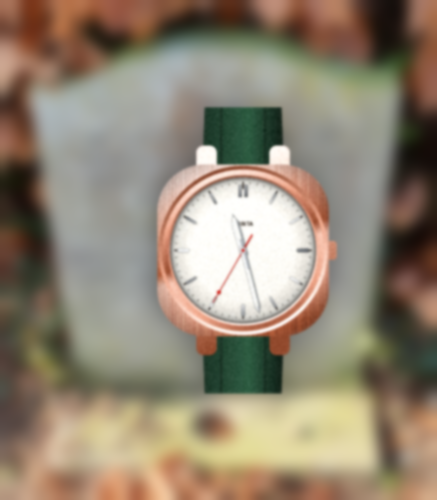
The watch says **11:27:35**
